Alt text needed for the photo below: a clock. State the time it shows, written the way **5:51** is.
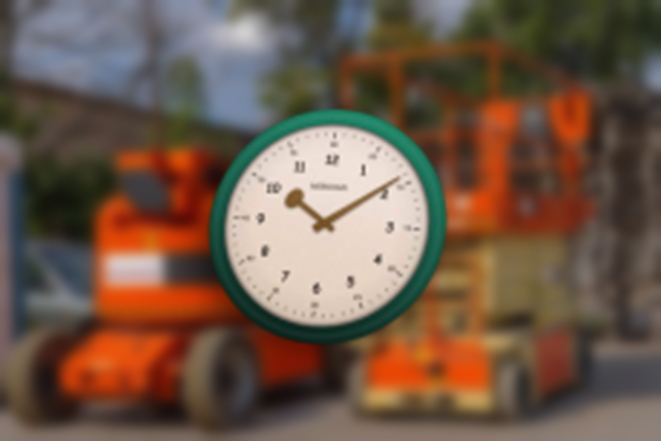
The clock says **10:09**
